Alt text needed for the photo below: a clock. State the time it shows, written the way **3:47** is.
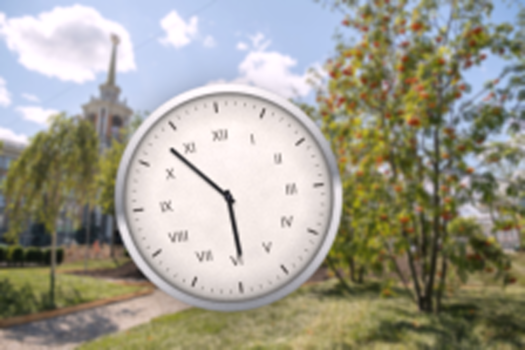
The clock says **5:53**
